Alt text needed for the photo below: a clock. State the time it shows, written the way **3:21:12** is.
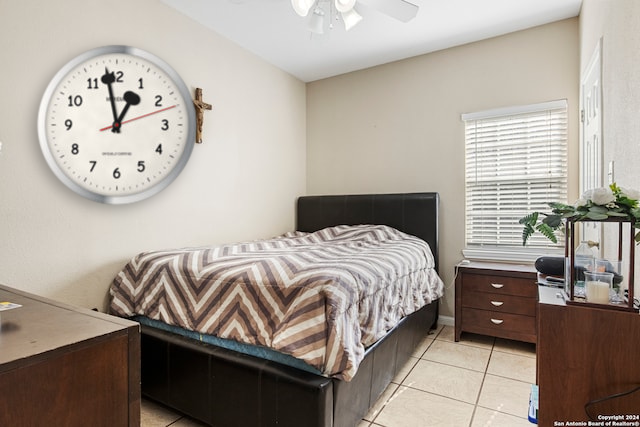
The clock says **12:58:12**
